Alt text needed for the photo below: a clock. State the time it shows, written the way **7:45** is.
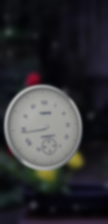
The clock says **8:44**
